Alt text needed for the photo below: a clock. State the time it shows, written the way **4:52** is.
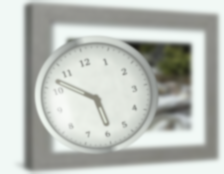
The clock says **5:52**
